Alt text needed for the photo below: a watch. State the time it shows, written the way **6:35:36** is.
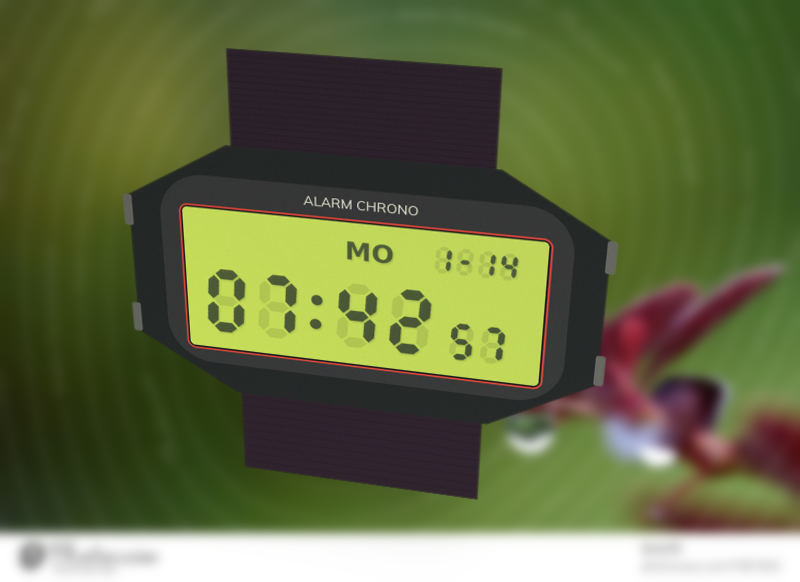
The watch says **7:42:57**
